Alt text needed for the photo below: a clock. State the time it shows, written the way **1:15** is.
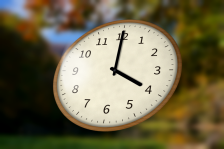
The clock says **4:00**
